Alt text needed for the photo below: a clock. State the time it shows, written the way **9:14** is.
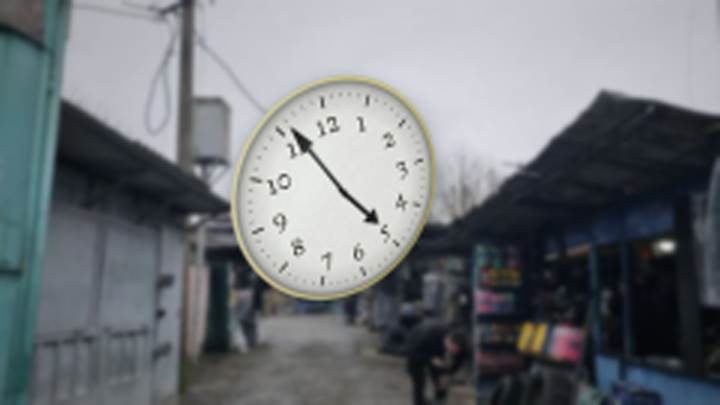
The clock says **4:56**
